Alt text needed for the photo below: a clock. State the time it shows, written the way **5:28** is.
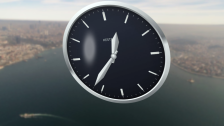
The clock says **12:37**
